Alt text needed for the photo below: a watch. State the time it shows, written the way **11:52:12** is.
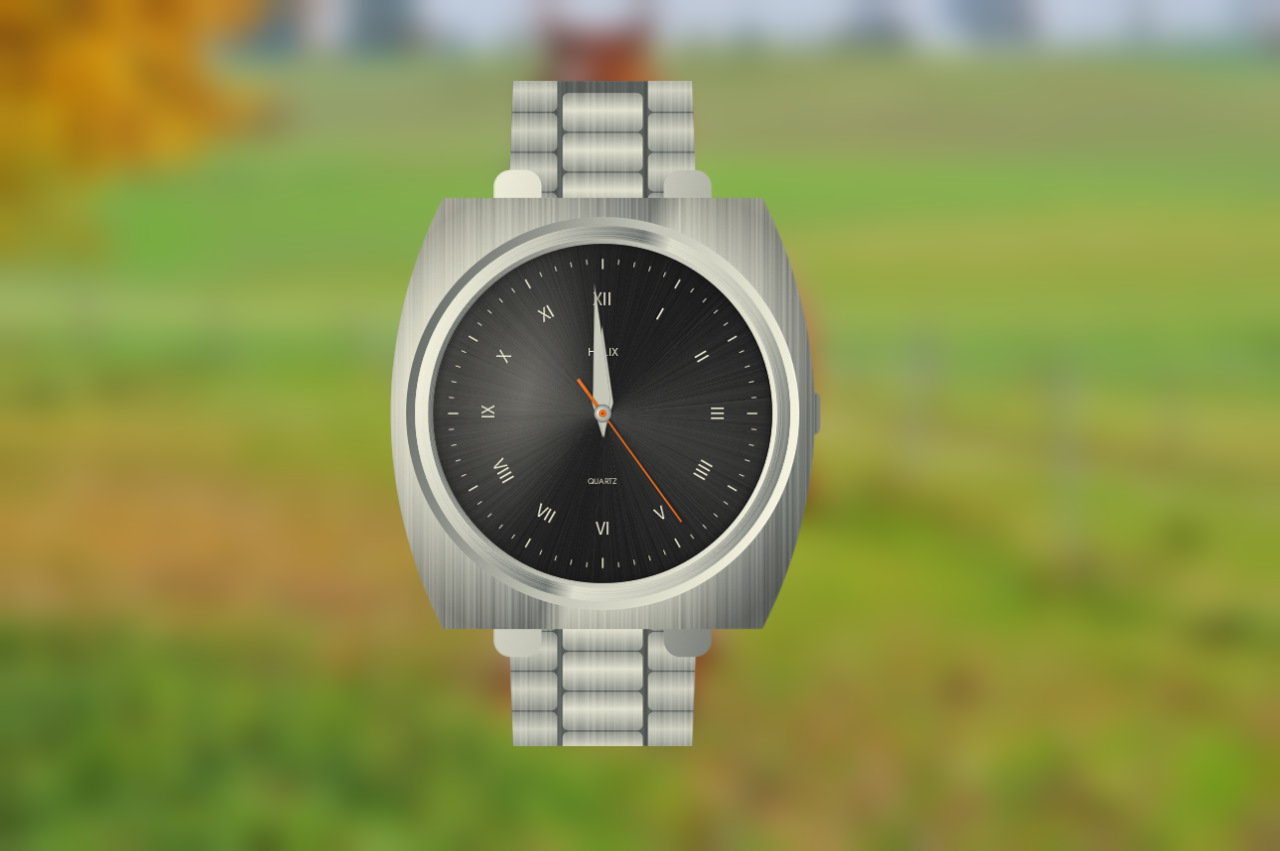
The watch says **11:59:24**
